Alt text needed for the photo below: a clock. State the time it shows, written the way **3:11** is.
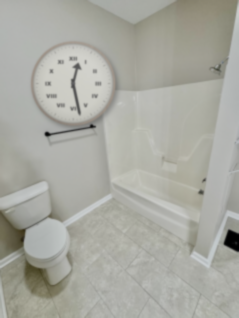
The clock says **12:28**
